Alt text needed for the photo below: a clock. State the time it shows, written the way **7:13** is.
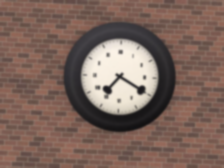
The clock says **7:20**
